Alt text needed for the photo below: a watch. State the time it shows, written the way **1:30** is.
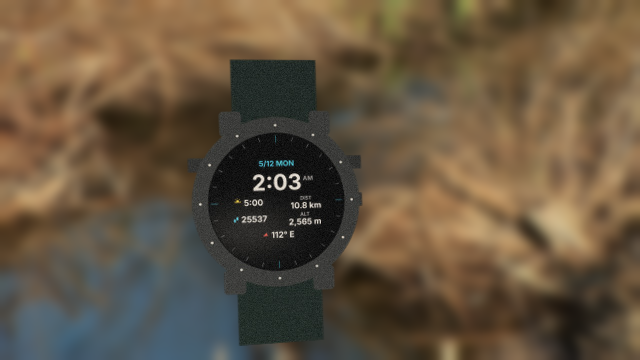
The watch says **2:03**
